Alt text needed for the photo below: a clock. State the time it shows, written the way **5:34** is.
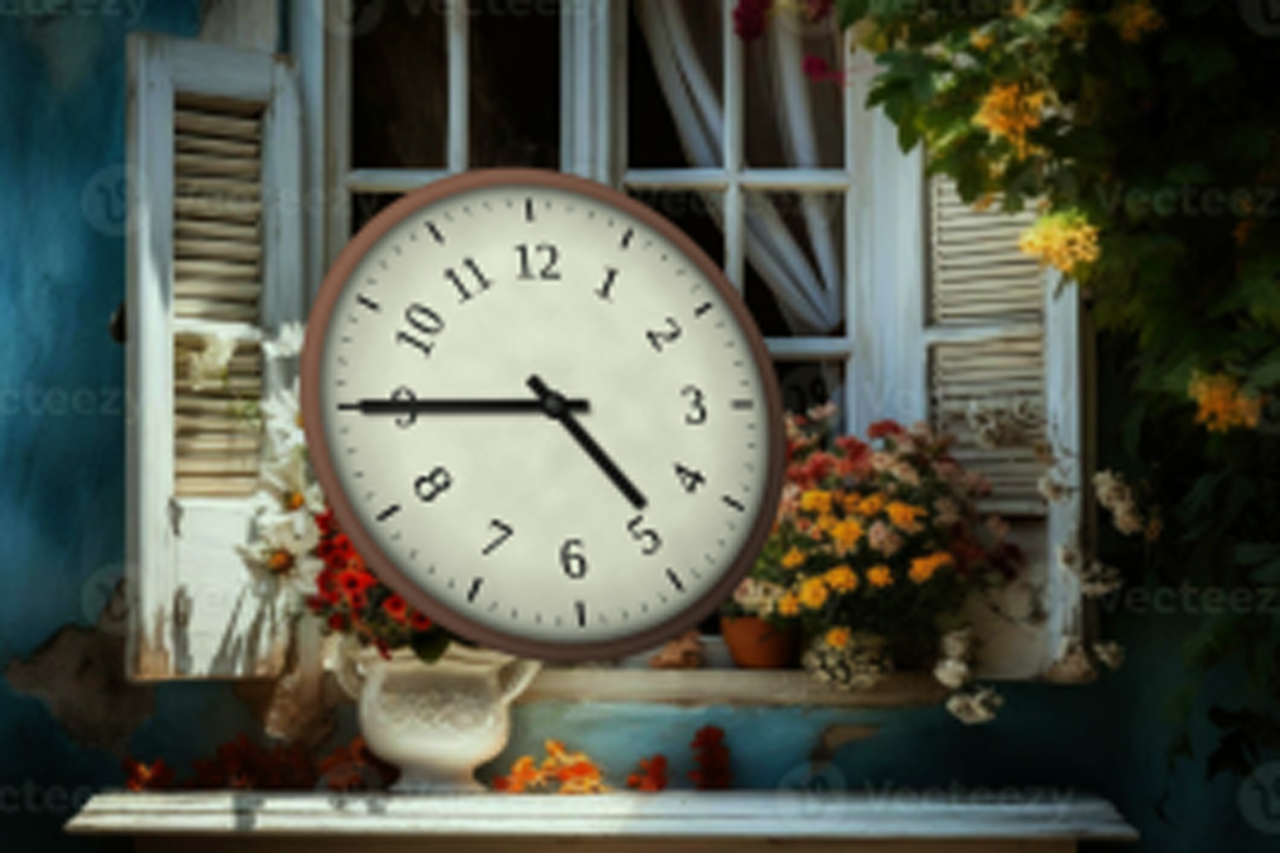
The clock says **4:45**
